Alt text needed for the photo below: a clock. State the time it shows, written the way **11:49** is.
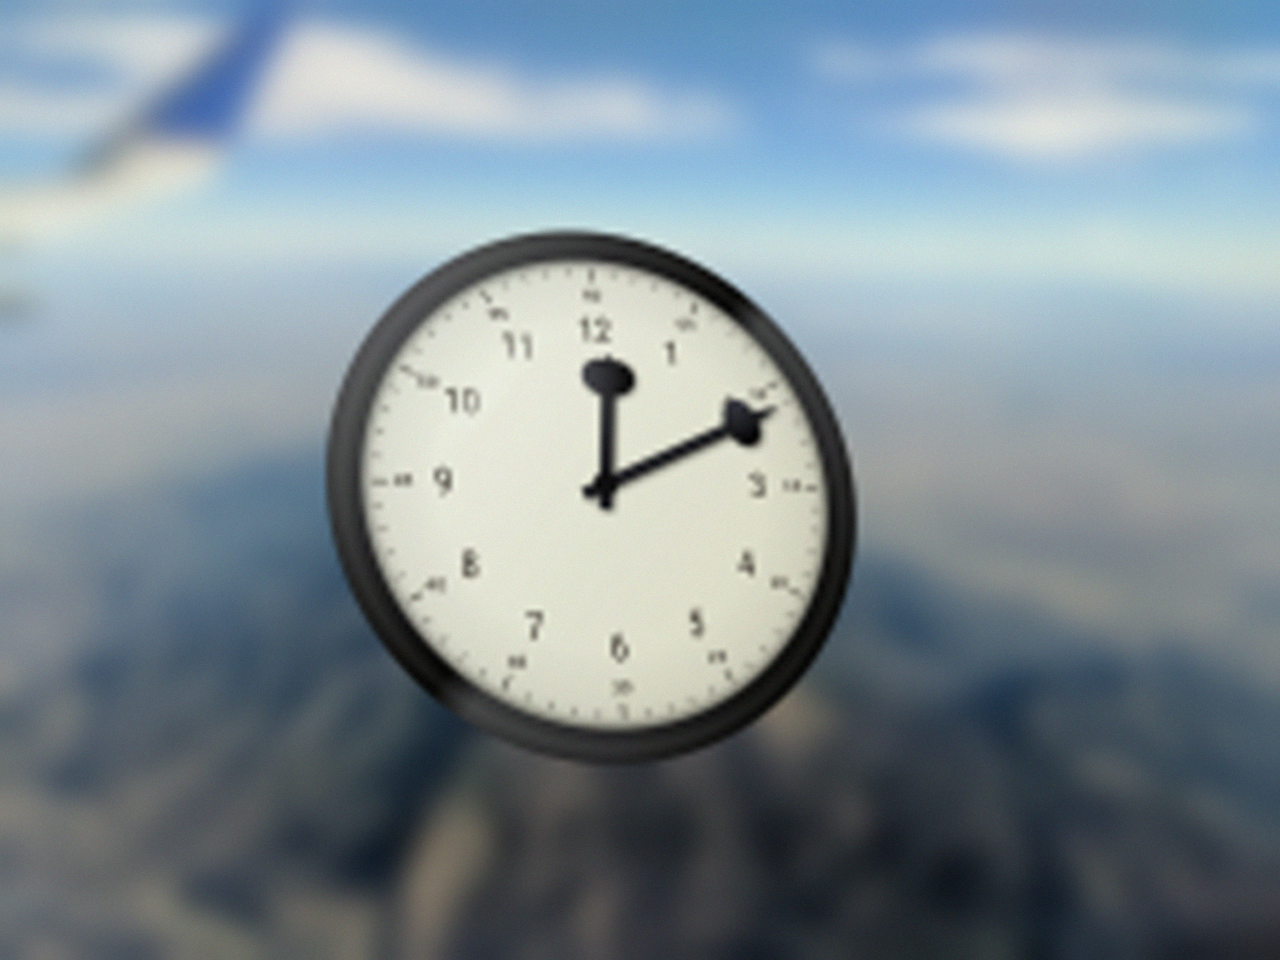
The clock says **12:11**
